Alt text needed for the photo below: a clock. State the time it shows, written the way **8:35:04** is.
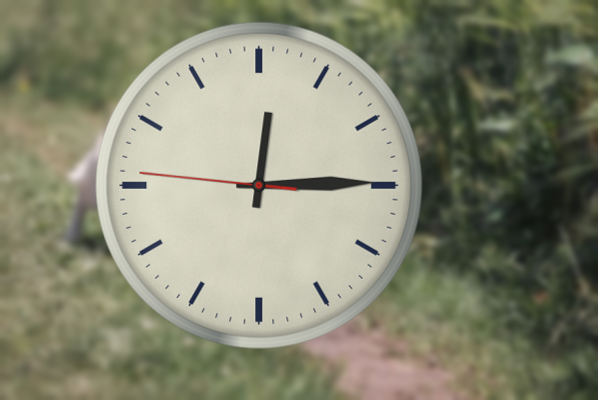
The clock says **12:14:46**
